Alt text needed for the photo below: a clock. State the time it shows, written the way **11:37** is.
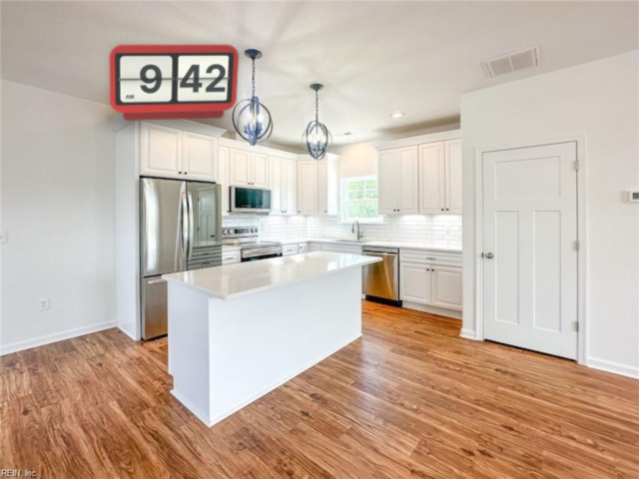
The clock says **9:42**
